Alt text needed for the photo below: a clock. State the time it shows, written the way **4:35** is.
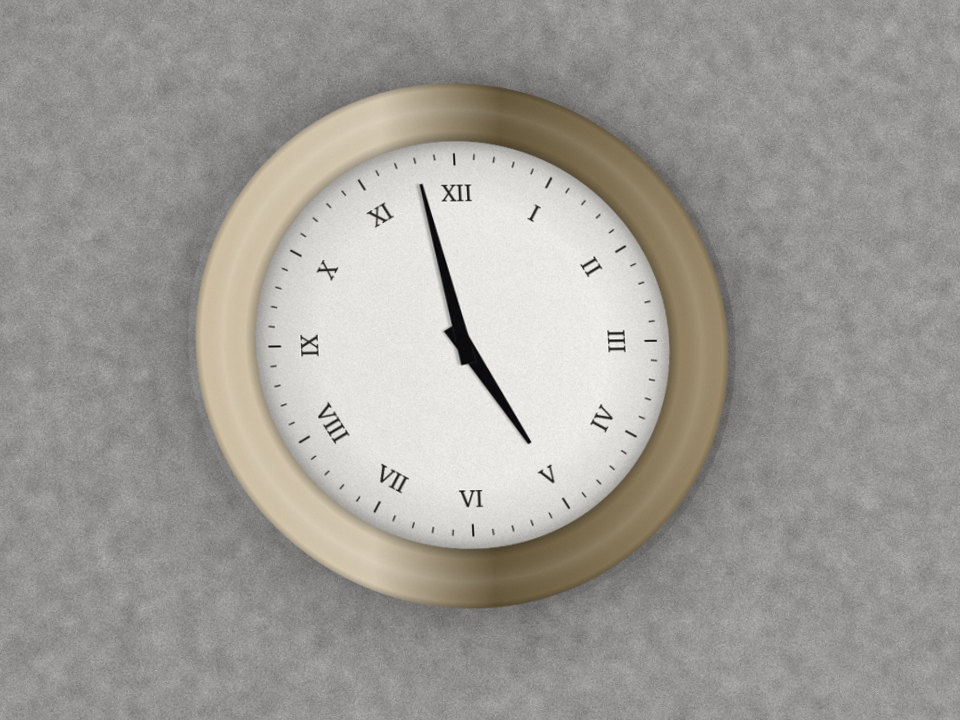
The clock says **4:58**
